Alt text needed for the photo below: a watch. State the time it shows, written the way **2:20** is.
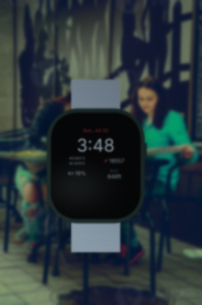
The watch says **3:48**
